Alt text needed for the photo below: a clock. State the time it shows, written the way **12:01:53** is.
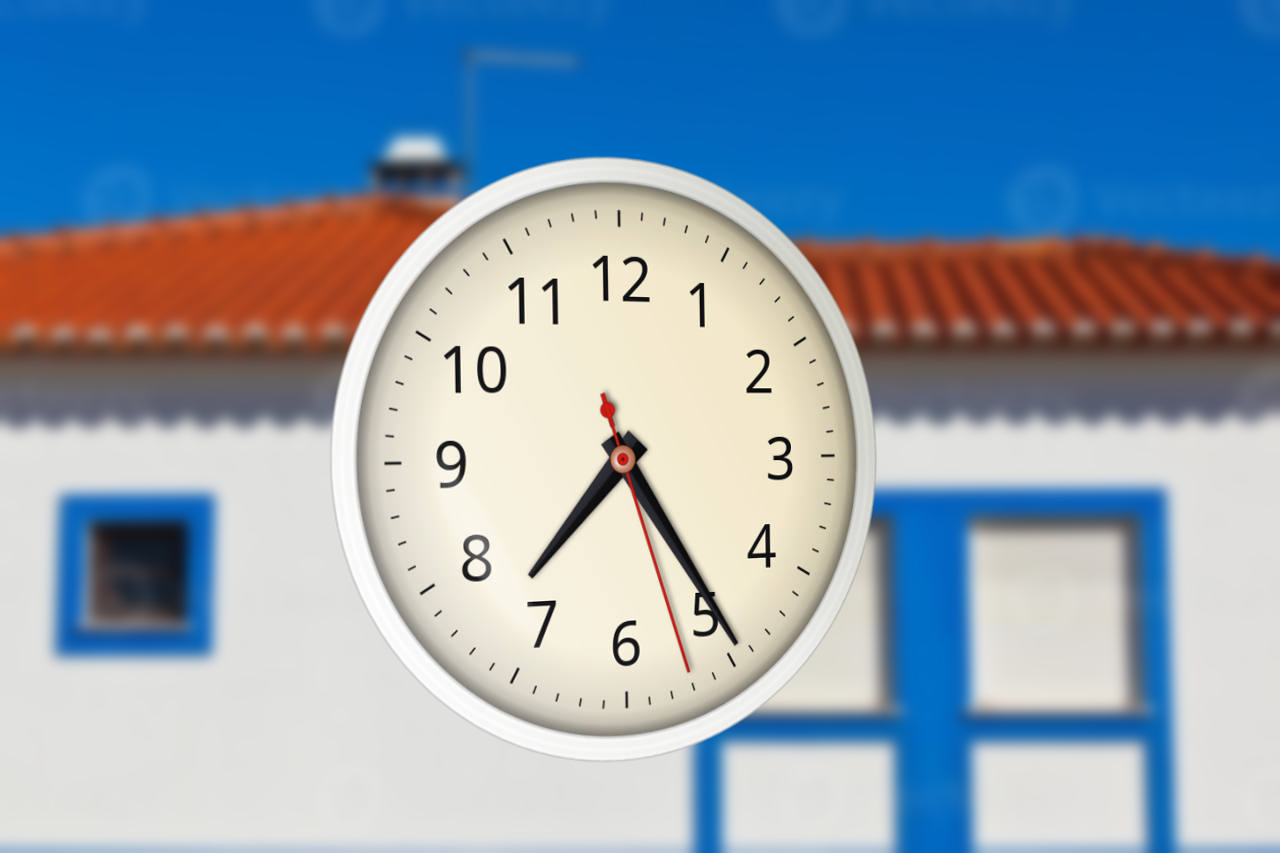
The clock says **7:24:27**
